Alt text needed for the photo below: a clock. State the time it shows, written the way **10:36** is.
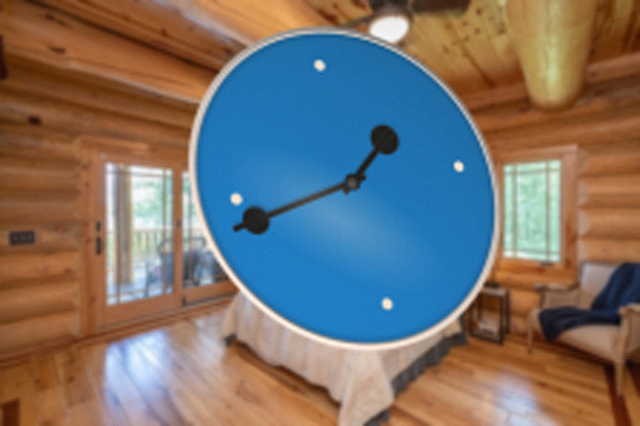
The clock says **1:43**
